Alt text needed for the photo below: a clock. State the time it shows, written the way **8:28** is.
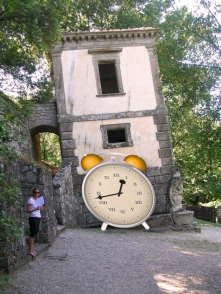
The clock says **12:43**
